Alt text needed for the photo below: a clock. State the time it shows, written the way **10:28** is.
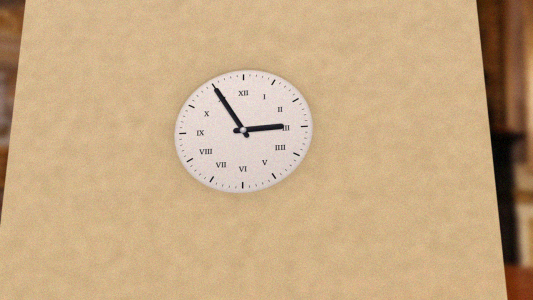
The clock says **2:55**
